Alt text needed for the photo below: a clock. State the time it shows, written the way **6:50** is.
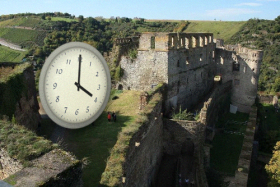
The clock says **4:00**
